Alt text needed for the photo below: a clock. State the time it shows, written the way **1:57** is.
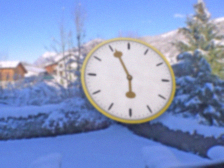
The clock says **5:56**
